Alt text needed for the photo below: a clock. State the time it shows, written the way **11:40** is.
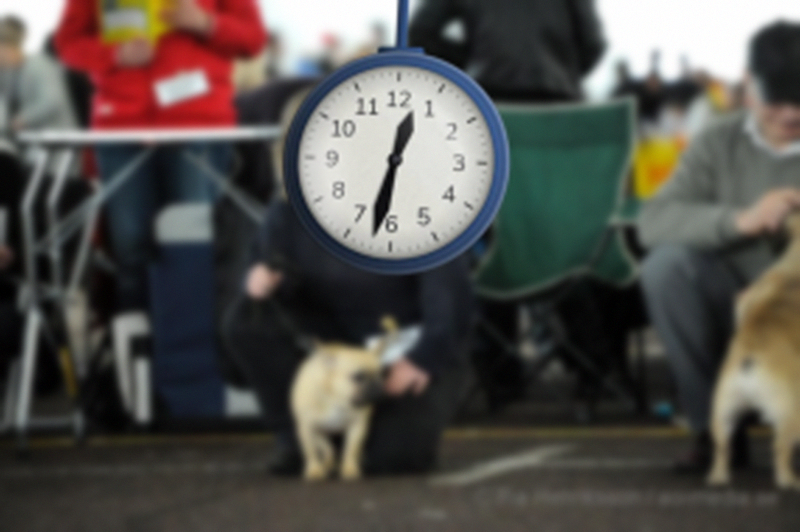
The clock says **12:32**
